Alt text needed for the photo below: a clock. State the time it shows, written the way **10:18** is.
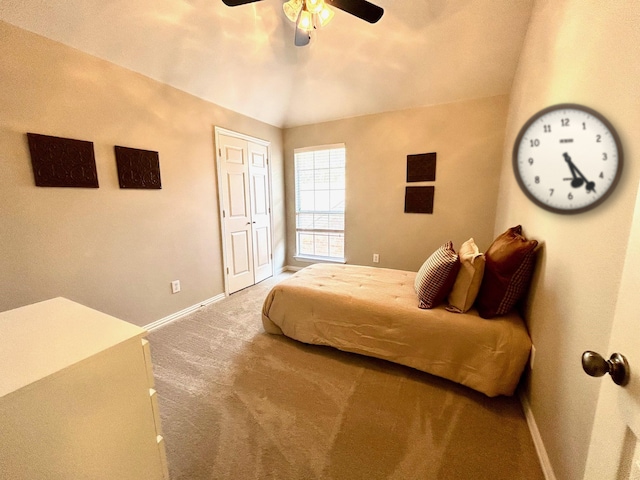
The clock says **5:24**
